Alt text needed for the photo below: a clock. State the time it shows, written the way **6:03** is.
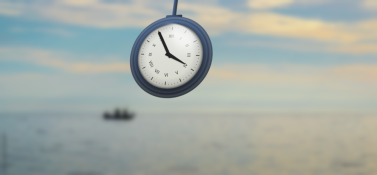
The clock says **3:55**
